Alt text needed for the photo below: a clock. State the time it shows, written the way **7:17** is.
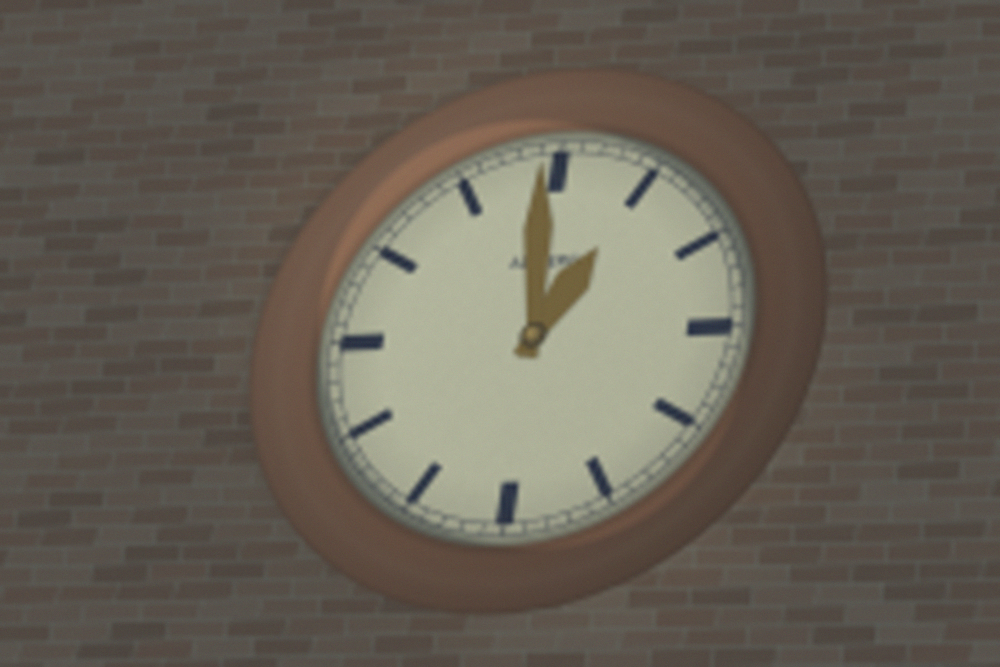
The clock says **12:59**
